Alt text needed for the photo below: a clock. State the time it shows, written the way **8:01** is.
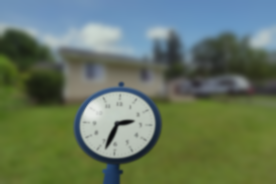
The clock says **2:33**
